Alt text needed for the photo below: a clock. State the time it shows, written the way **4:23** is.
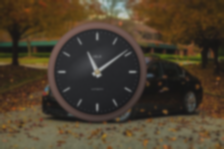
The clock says **11:09**
